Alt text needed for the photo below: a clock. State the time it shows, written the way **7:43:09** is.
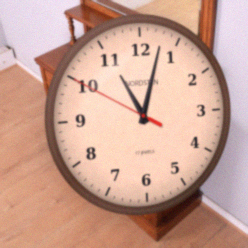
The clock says **11:02:50**
